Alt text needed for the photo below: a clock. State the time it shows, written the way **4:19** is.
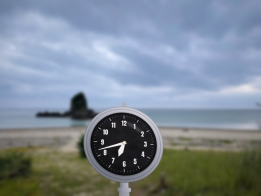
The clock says **6:42**
